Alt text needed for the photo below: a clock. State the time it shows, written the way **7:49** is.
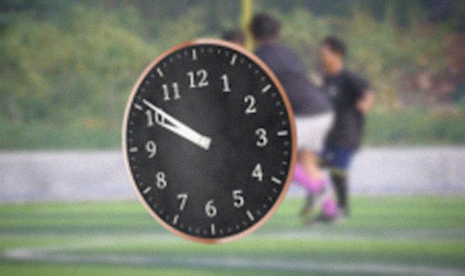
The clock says **9:51**
